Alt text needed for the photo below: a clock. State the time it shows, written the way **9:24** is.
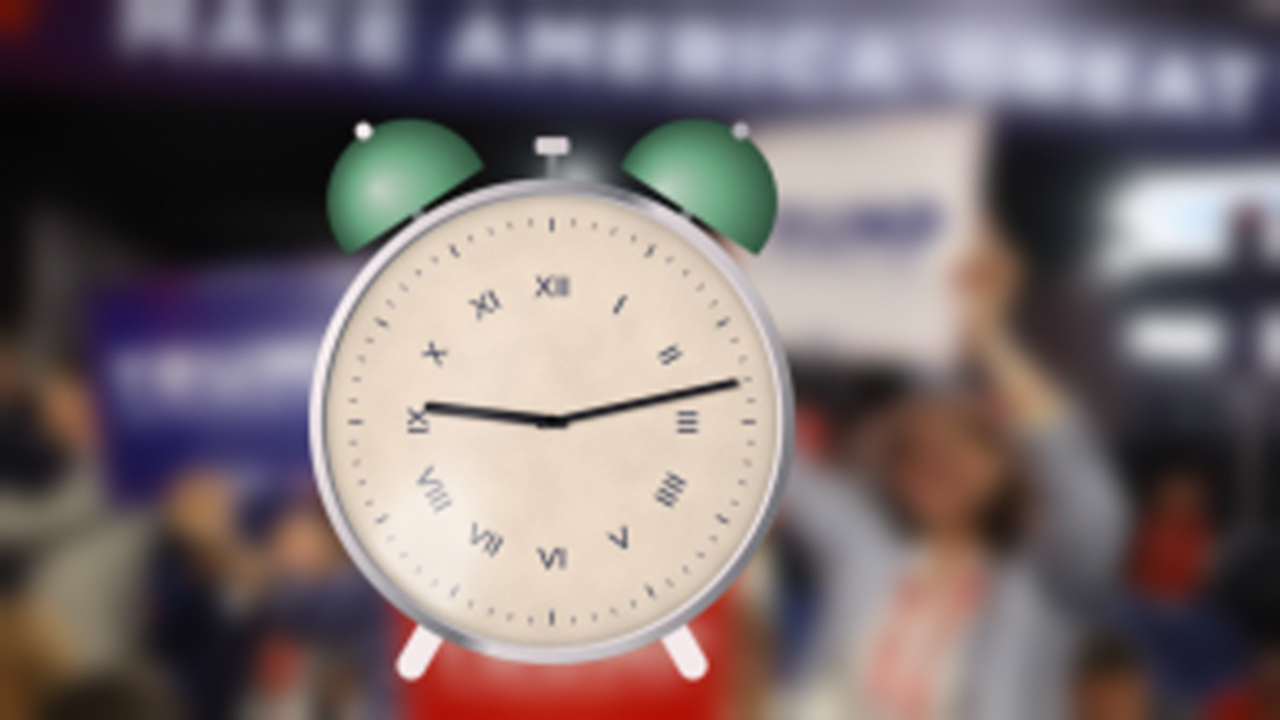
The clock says **9:13**
